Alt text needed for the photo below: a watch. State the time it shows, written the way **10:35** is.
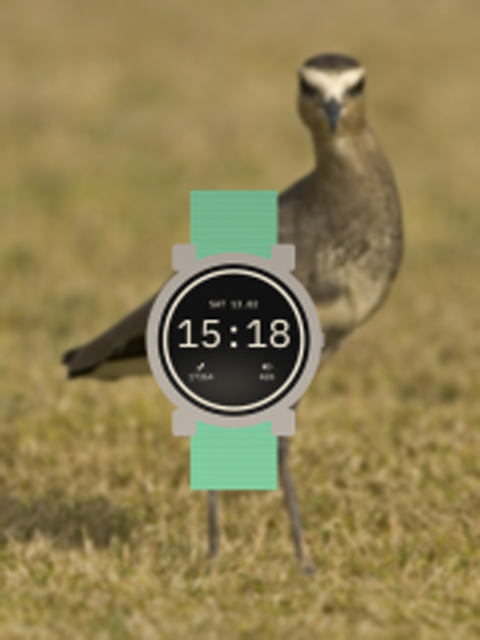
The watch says **15:18**
